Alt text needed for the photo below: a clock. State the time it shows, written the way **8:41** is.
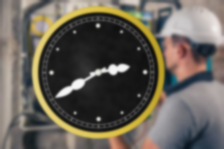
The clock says **2:40**
